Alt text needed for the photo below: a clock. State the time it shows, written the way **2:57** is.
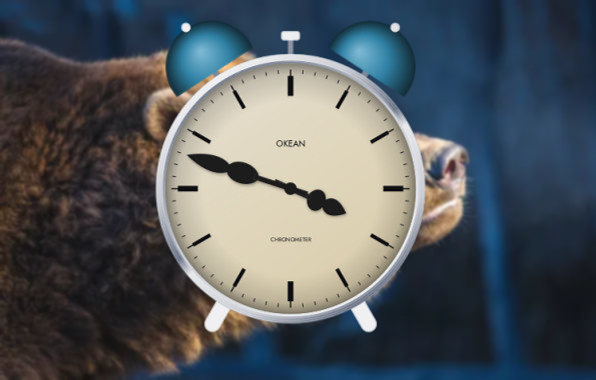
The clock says **3:48**
